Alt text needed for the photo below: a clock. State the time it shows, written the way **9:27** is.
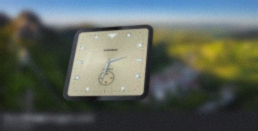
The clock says **2:32**
